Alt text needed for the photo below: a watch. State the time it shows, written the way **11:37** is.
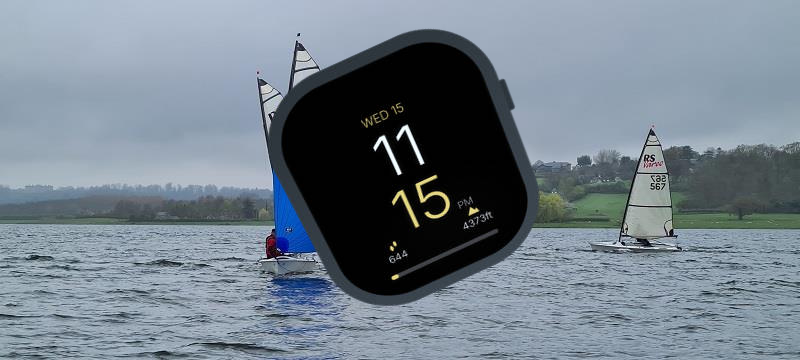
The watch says **11:15**
